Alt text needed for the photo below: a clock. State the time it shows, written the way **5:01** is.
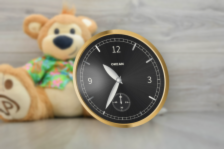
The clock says **10:35**
